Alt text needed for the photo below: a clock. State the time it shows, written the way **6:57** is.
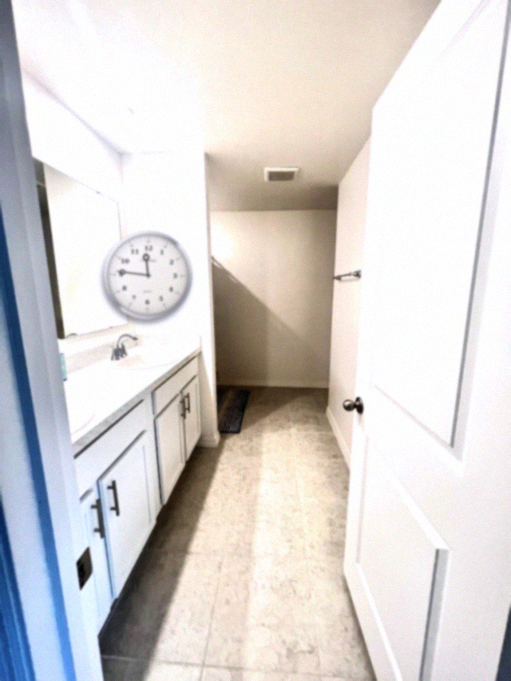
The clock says **11:46**
